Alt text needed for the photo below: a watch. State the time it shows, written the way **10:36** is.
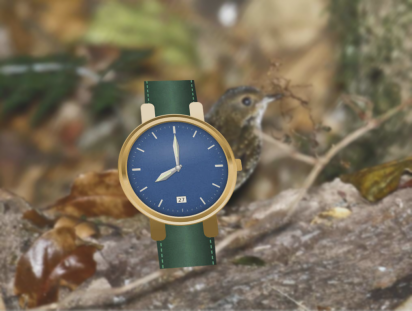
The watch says **8:00**
